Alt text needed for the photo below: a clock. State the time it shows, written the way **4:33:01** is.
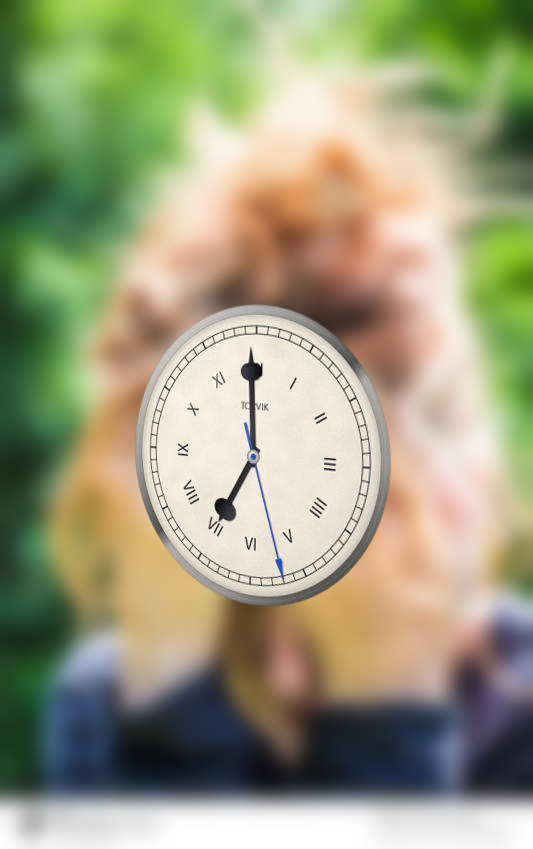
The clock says **6:59:27**
